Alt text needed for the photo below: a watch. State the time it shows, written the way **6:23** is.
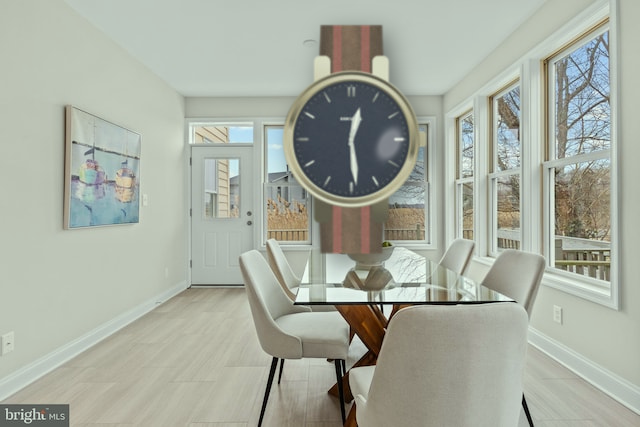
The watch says **12:29**
